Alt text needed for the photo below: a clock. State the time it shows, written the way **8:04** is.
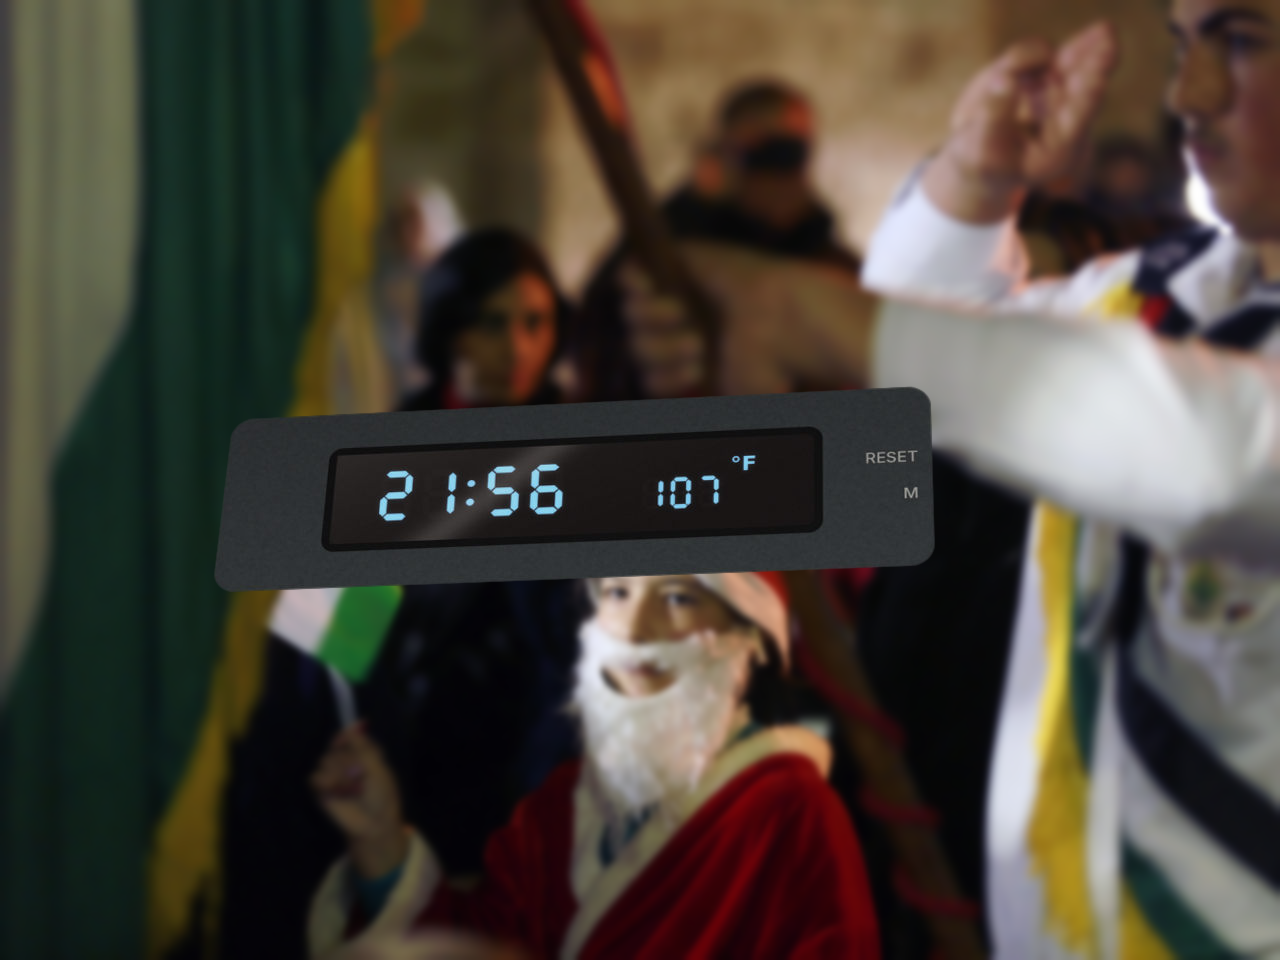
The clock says **21:56**
